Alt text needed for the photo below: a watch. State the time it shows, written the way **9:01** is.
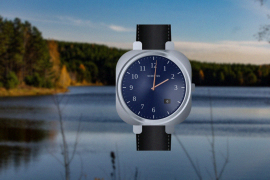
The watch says **2:01**
